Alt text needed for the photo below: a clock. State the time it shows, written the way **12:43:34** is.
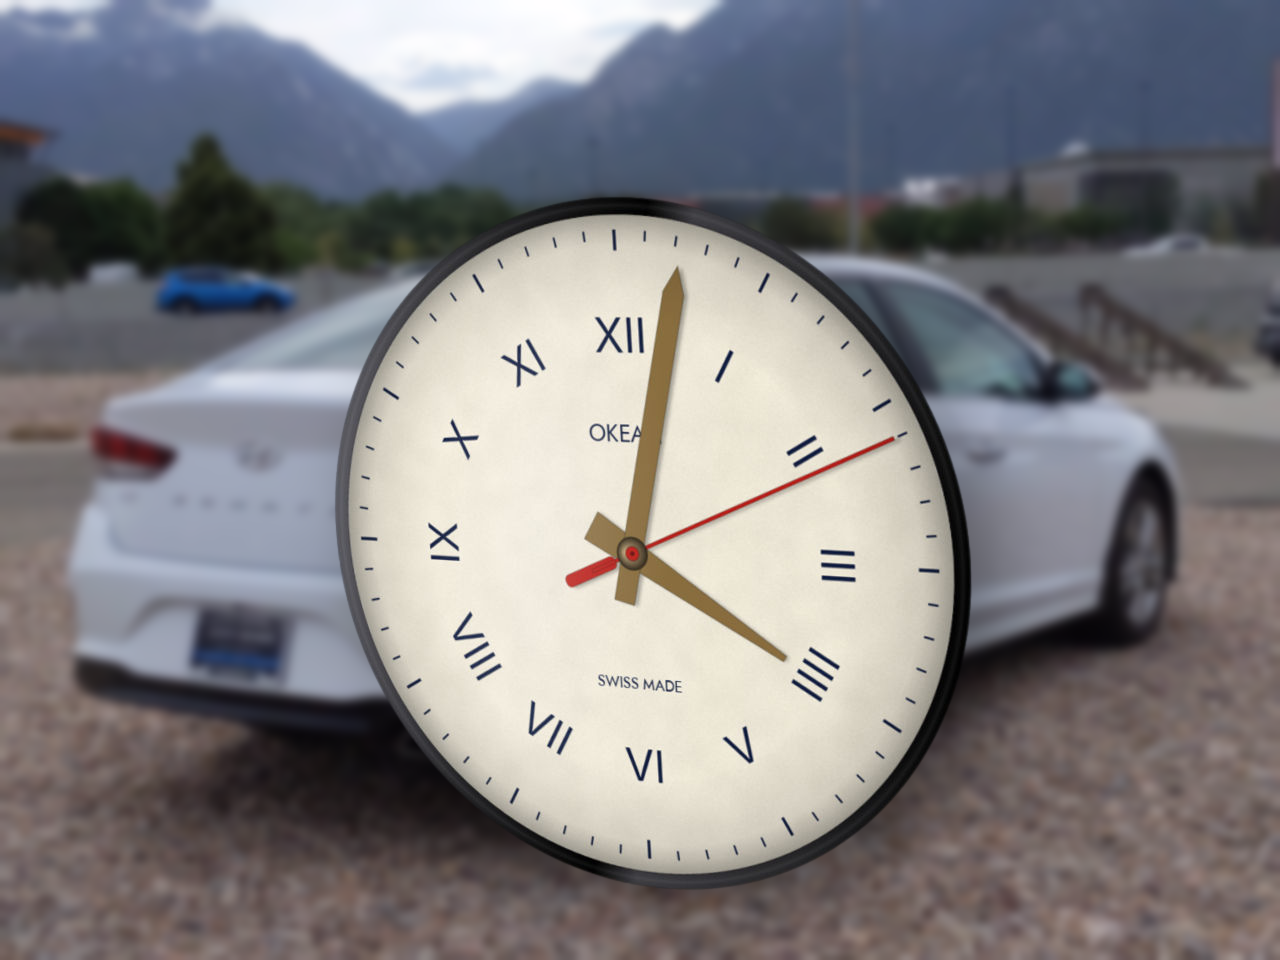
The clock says **4:02:11**
